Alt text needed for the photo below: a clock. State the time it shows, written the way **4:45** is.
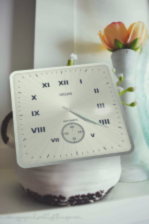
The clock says **4:21**
